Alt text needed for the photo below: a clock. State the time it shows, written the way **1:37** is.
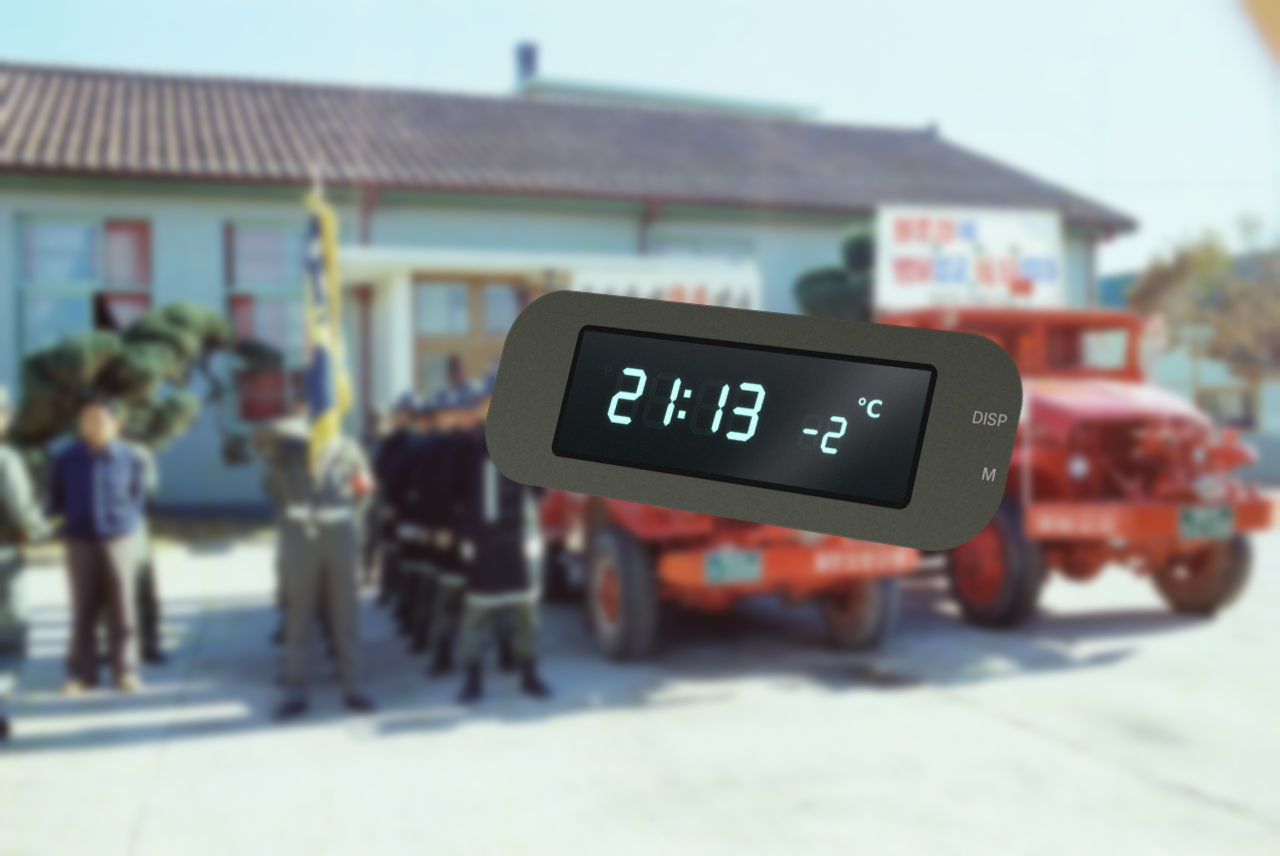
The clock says **21:13**
